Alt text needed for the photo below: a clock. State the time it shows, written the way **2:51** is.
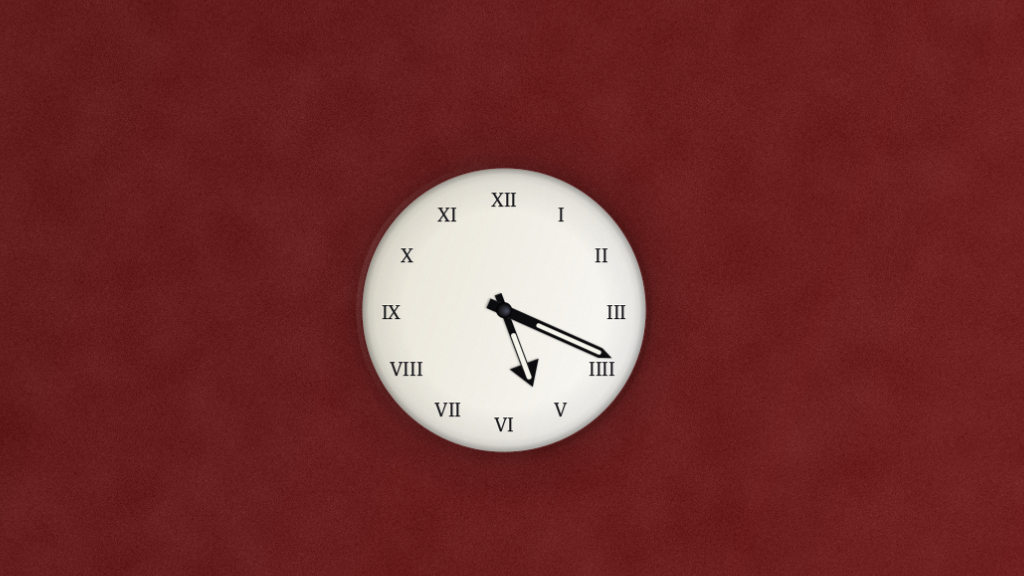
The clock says **5:19**
